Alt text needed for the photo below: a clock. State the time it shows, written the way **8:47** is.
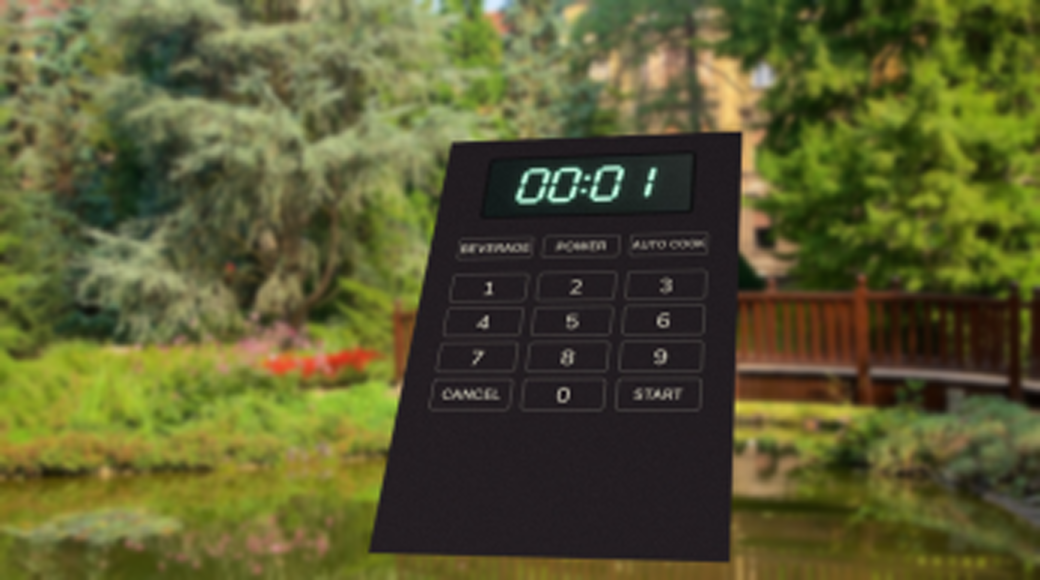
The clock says **0:01**
